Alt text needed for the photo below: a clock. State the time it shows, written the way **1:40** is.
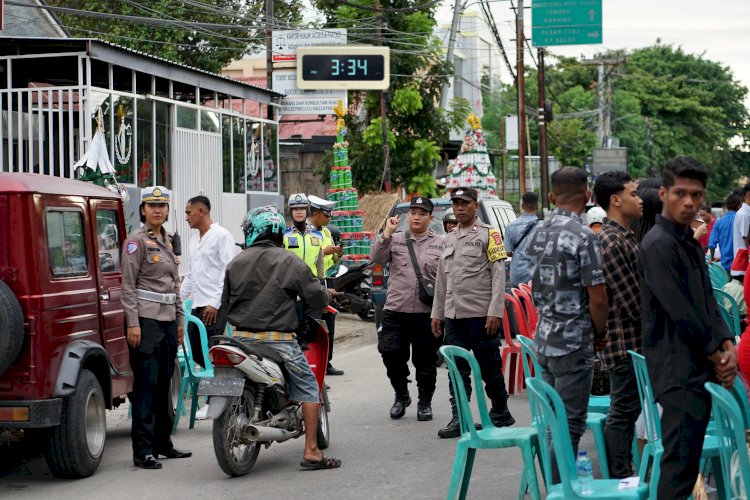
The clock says **3:34**
